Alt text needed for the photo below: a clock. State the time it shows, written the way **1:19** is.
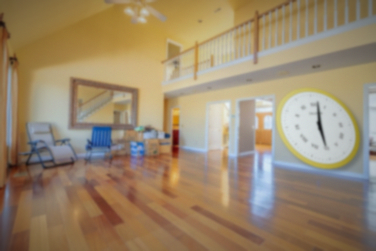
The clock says **6:02**
